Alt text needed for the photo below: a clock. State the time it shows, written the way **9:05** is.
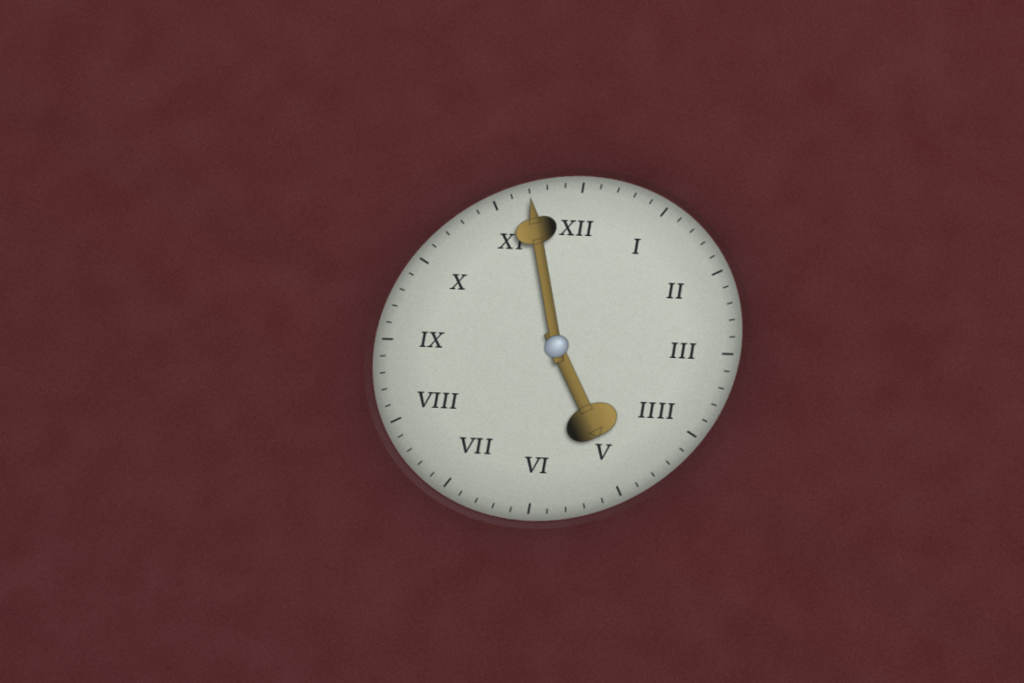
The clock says **4:57**
